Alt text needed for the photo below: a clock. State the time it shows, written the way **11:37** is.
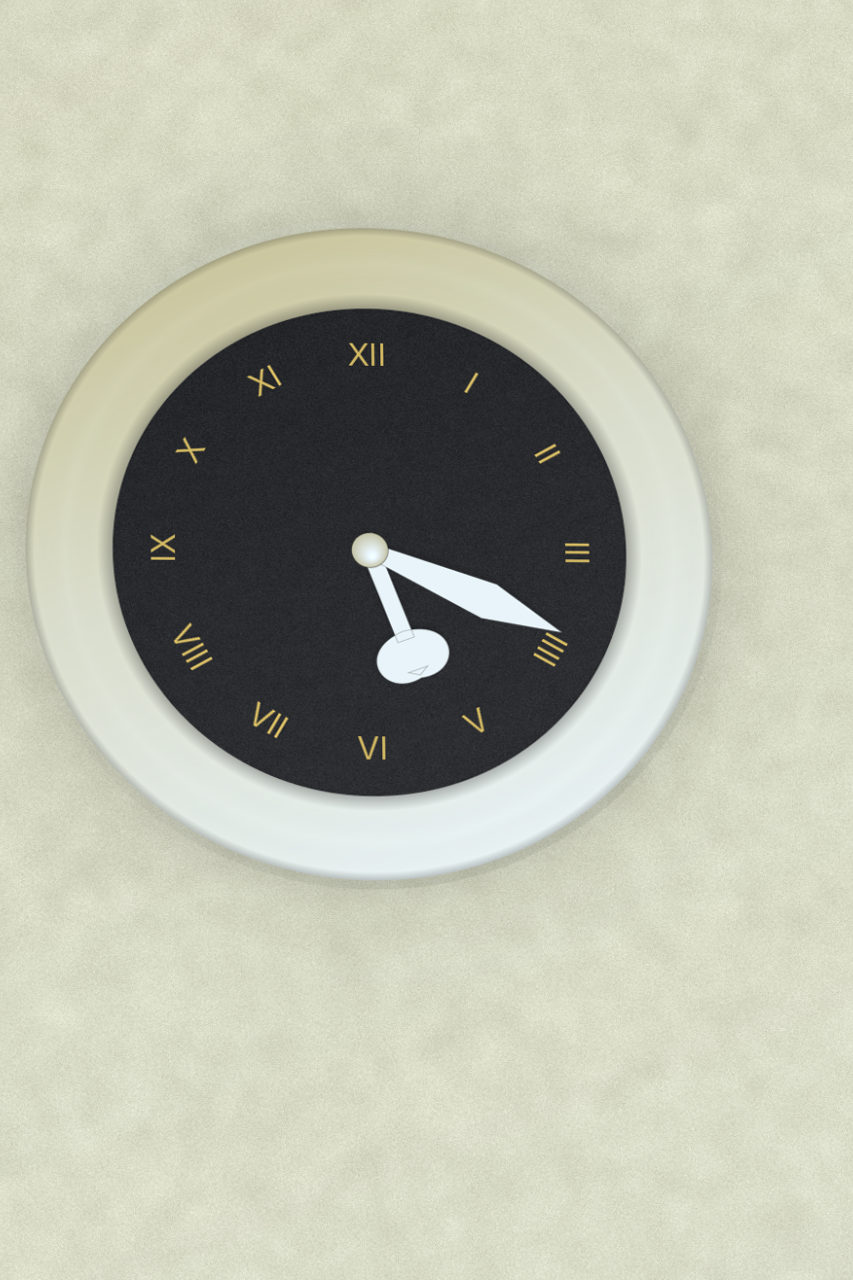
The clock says **5:19**
